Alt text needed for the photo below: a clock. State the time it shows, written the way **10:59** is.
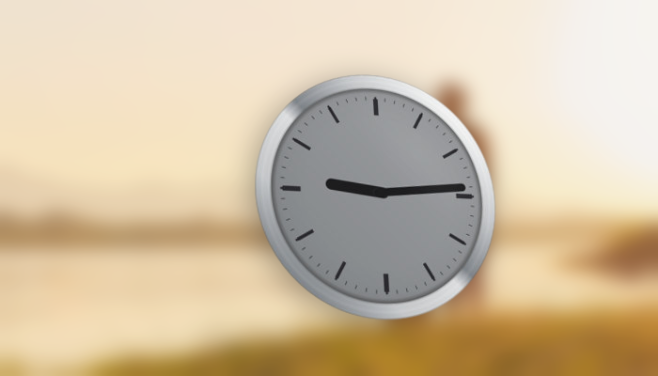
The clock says **9:14**
